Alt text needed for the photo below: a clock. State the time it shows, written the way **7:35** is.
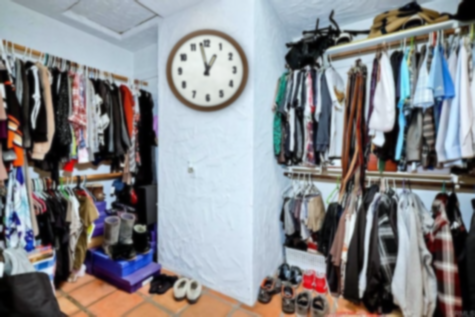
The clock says **12:58**
